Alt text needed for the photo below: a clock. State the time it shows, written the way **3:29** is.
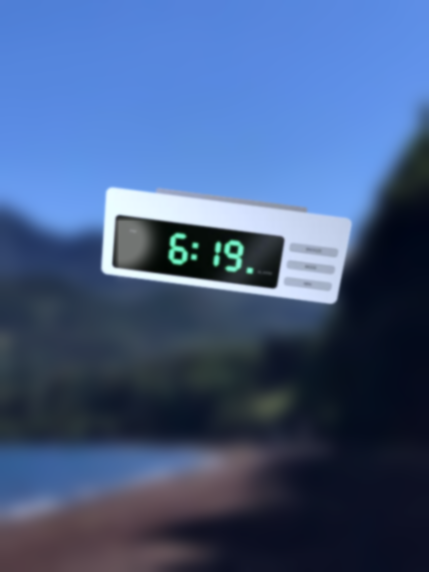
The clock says **6:19**
